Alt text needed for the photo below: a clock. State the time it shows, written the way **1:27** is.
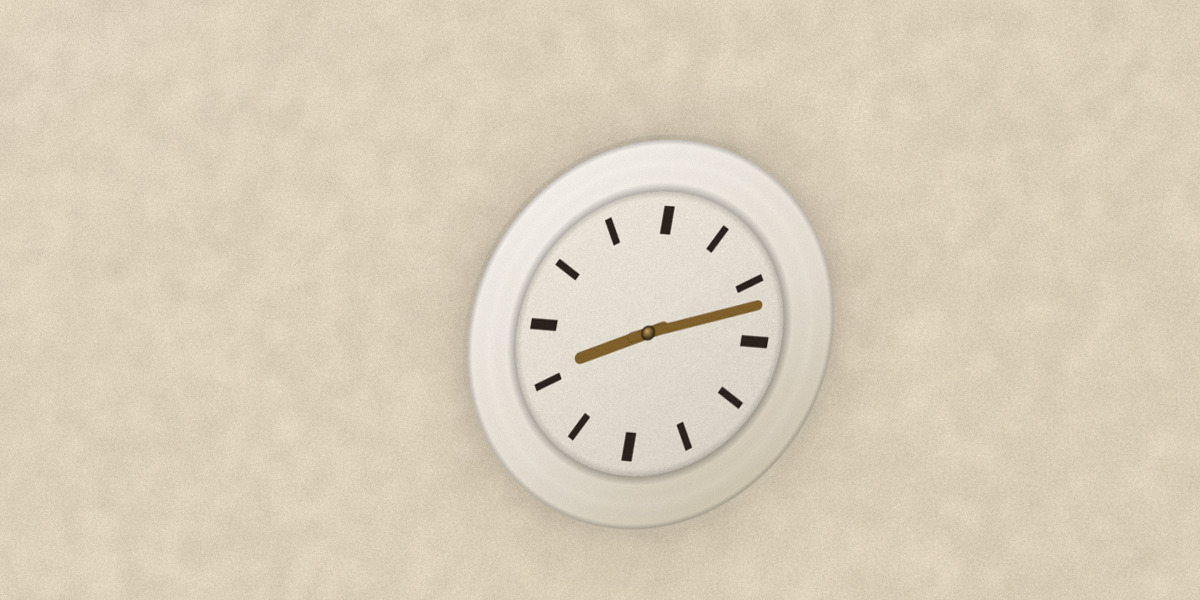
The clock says **8:12**
